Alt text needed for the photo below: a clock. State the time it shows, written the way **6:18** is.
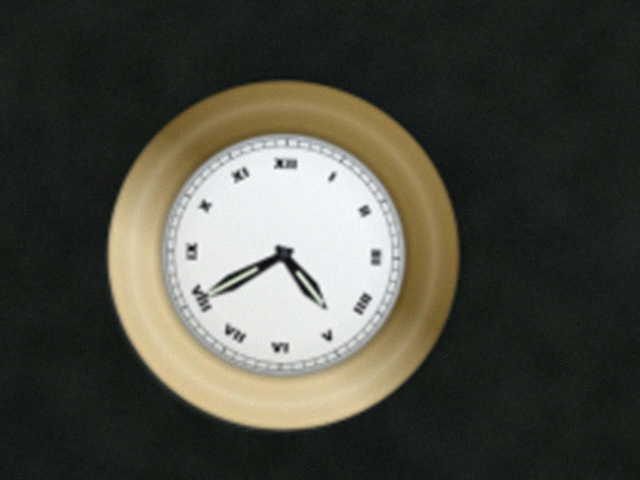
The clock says **4:40**
